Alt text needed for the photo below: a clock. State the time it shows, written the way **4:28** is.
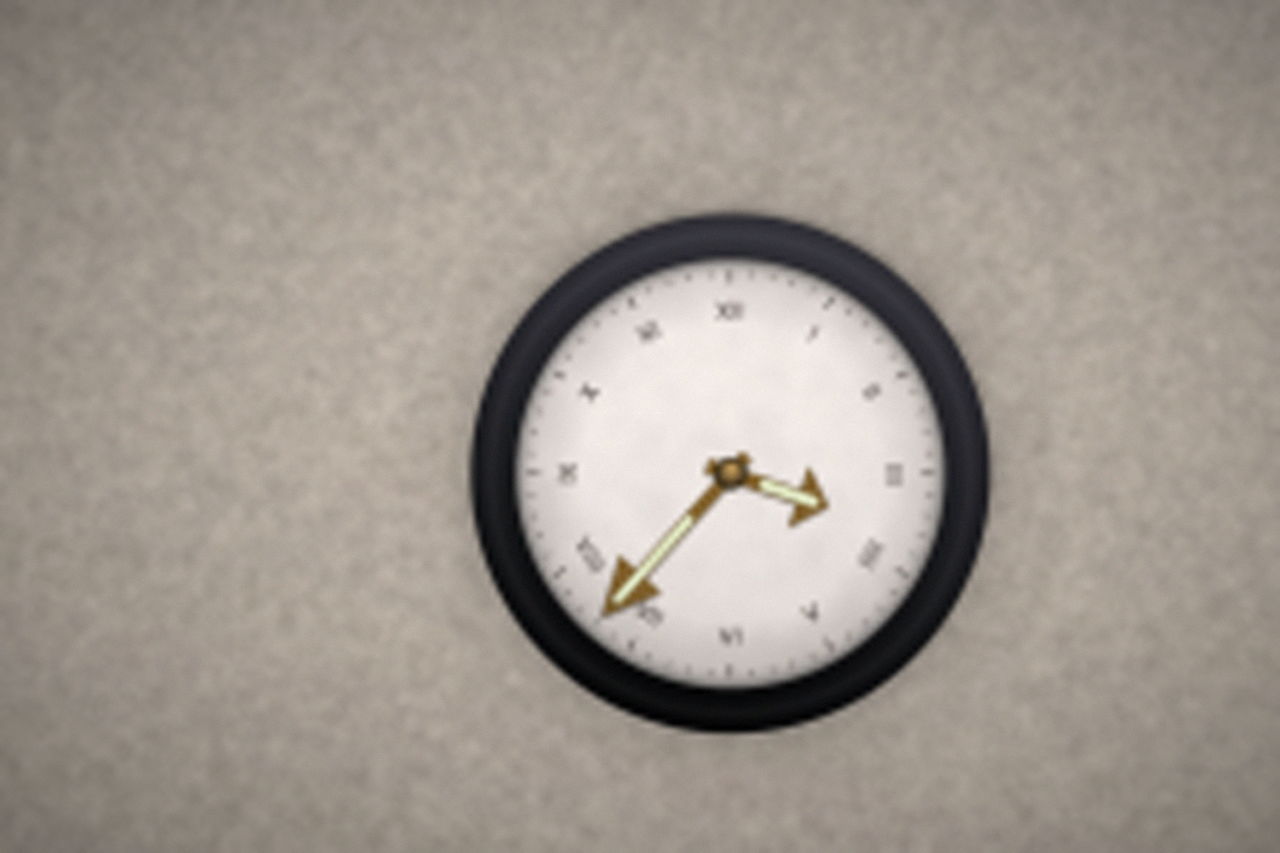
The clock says **3:37**
